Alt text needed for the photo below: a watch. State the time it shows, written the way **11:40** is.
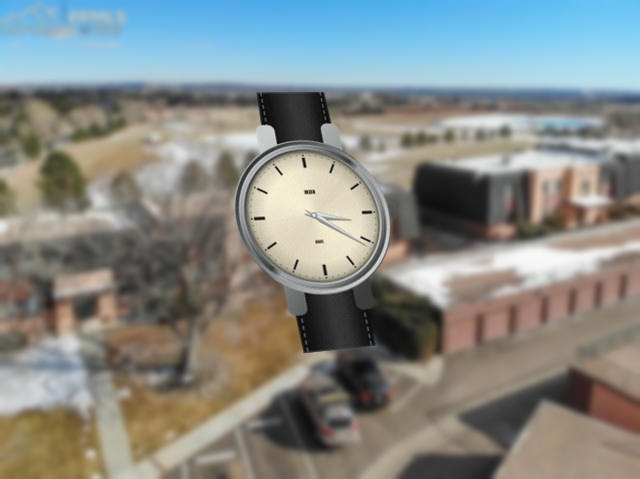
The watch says **3:21**
